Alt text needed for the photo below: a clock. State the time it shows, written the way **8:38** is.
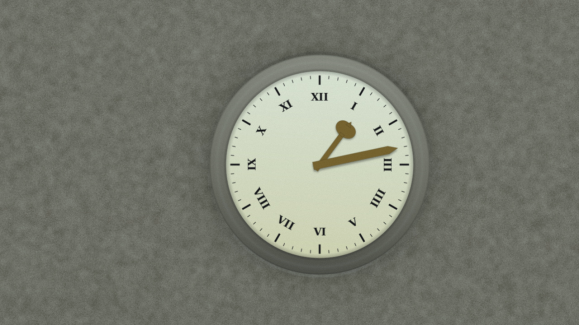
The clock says **1:13**
